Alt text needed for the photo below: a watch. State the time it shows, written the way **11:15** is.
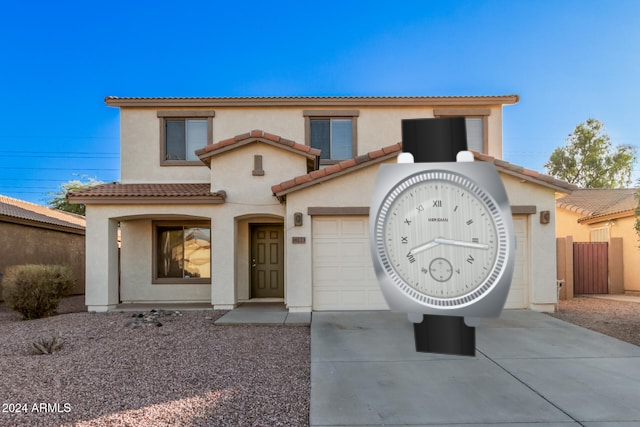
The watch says **8:16**
